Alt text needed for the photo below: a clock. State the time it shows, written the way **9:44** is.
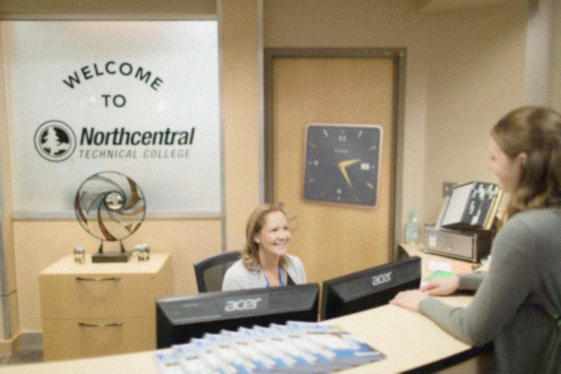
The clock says **2:25**
